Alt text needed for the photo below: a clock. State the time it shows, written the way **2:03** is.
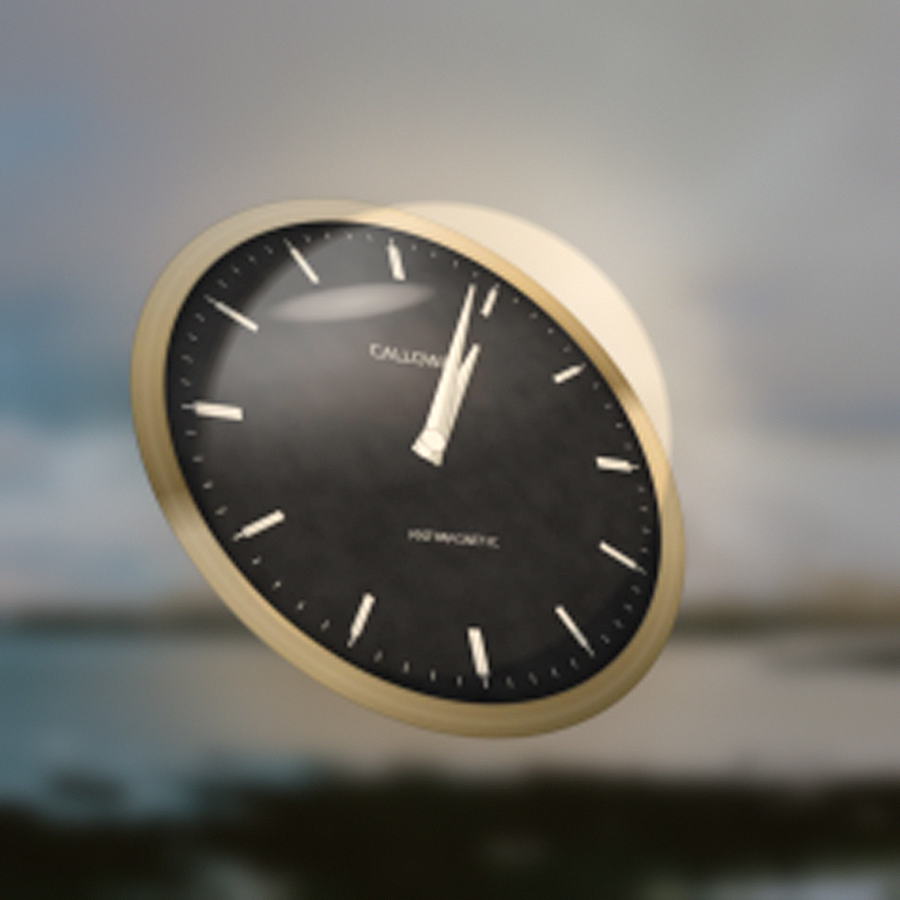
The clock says **1:04**
